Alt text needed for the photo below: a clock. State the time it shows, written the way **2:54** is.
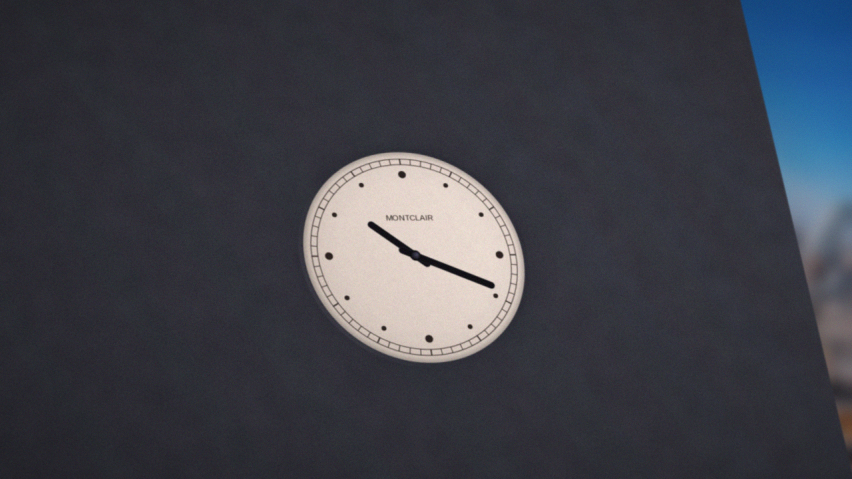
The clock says **10:19**
